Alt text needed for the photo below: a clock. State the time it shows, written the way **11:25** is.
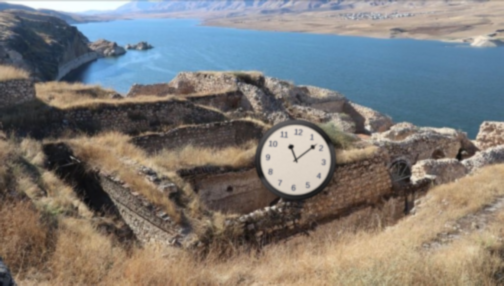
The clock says **11:08**
